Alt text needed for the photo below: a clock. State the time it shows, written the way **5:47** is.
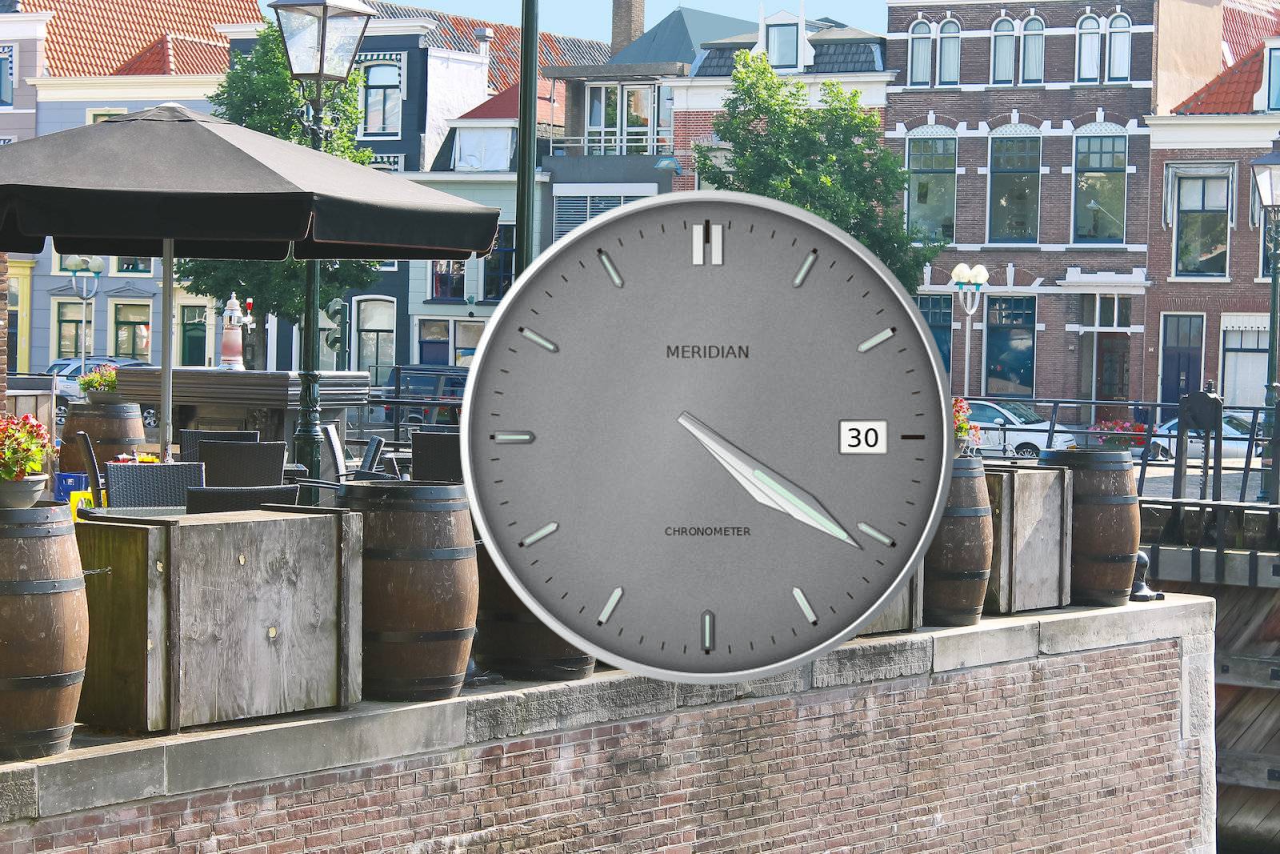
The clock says **4:21**
